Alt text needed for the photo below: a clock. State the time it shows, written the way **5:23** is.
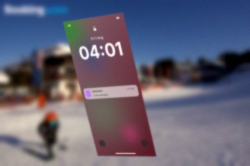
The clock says **4:01**
